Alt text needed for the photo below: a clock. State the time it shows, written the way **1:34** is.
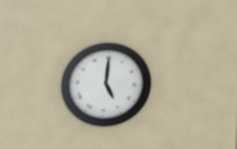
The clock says **5:00**
